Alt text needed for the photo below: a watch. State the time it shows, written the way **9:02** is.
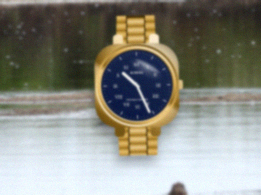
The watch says **10:26**
